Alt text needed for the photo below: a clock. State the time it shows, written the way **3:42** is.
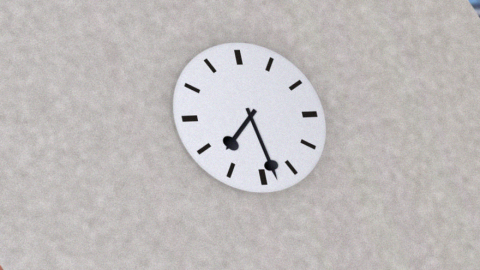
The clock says **7:28**
